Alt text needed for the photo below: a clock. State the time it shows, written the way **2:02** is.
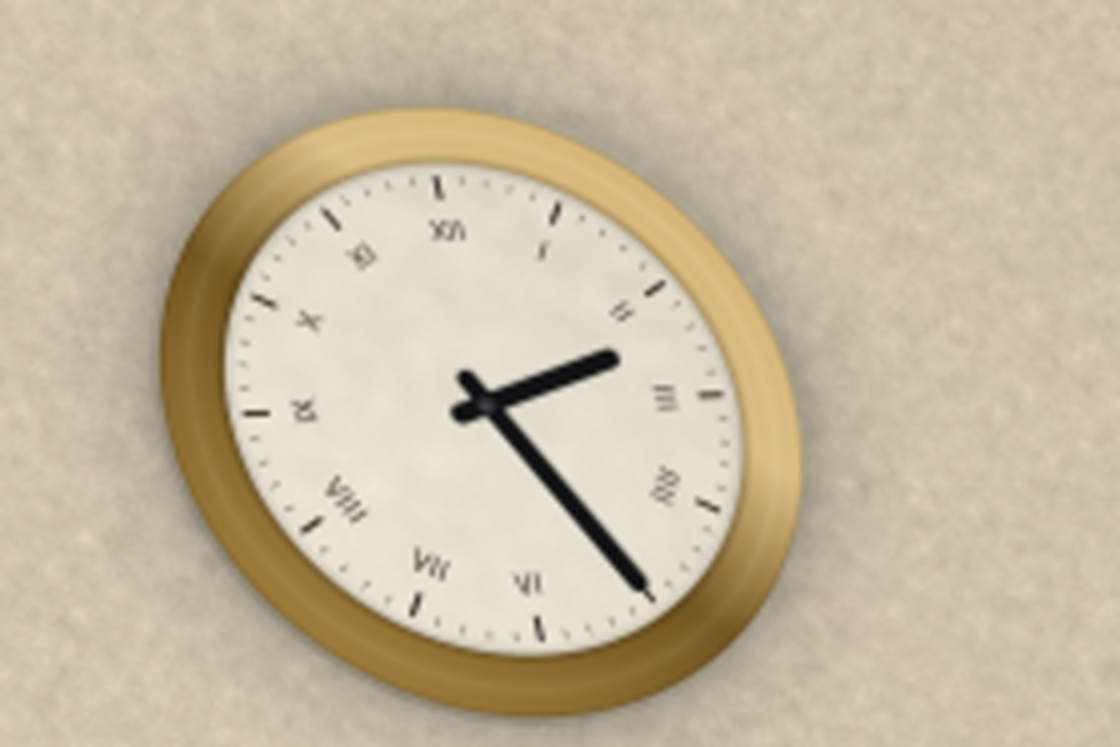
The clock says **2:25**
